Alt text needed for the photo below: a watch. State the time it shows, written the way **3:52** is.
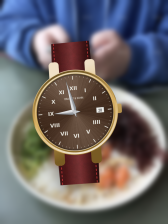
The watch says **8:58**
